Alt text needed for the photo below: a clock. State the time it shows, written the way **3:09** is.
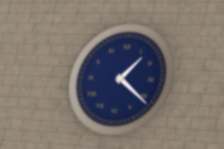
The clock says **1:21**
